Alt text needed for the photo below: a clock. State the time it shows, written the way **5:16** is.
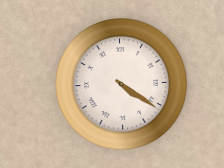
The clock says **4:21**
